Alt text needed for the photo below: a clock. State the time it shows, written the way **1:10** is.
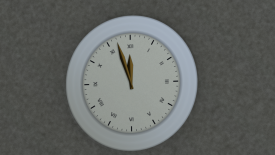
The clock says **11:57**
